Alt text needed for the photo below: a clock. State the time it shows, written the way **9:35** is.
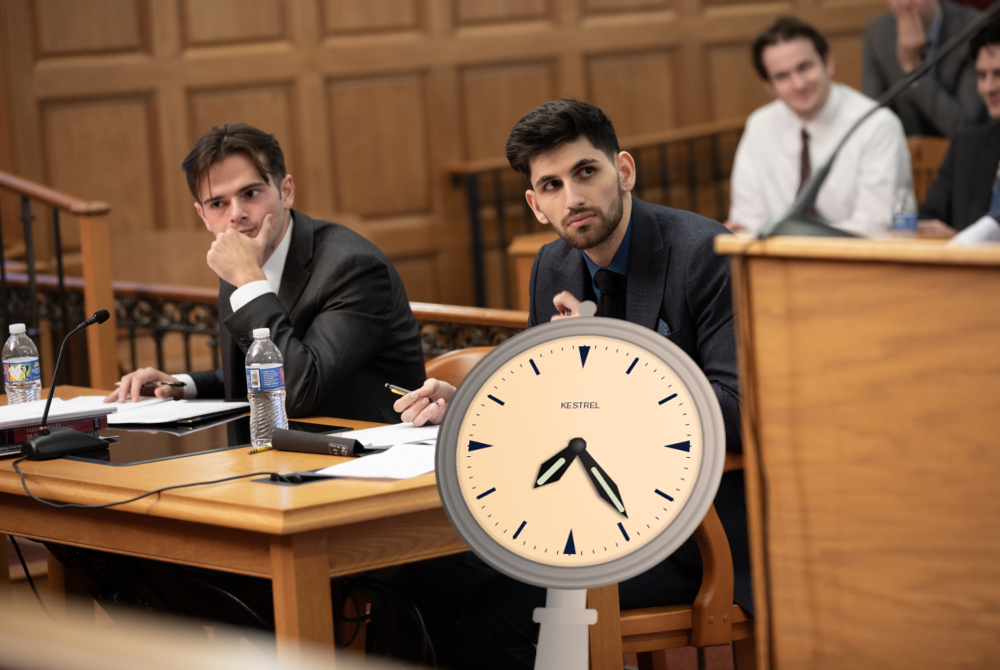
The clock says **7:24**
